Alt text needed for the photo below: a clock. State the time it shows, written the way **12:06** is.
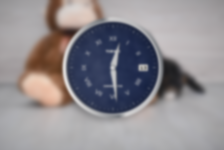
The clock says **12:29**
